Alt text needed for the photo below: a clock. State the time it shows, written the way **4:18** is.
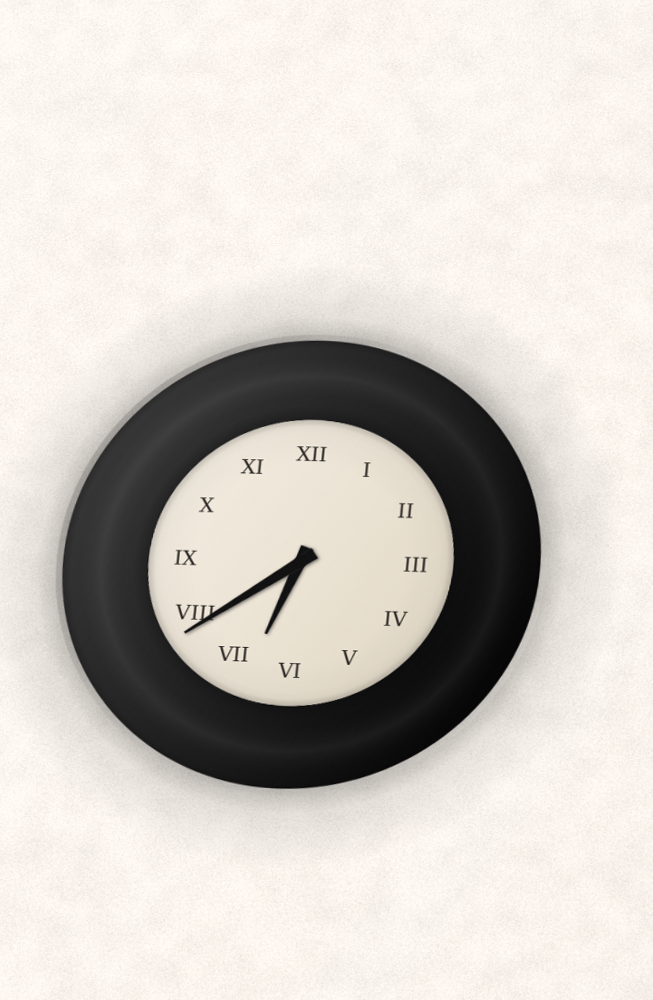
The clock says **6:39**
